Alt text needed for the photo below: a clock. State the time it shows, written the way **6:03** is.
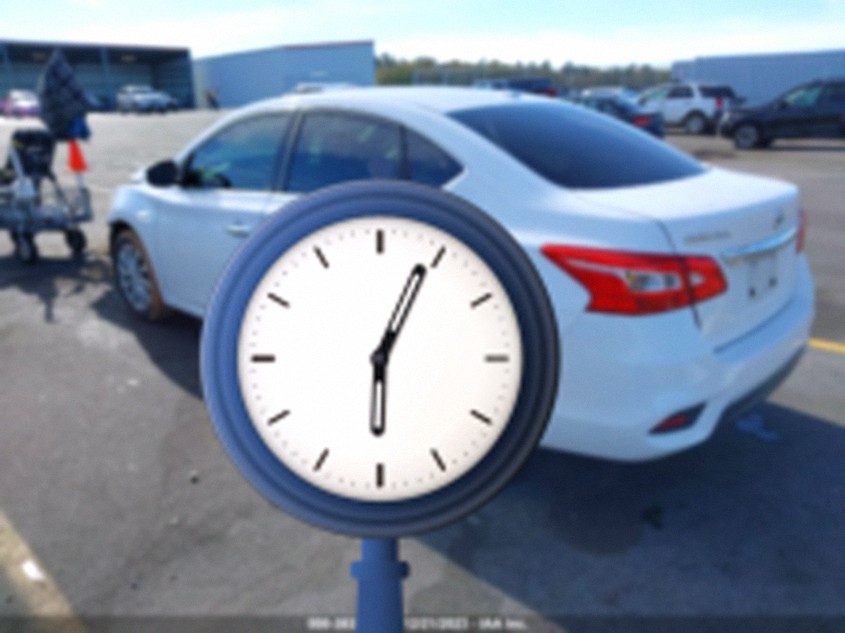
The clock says **6:04**
